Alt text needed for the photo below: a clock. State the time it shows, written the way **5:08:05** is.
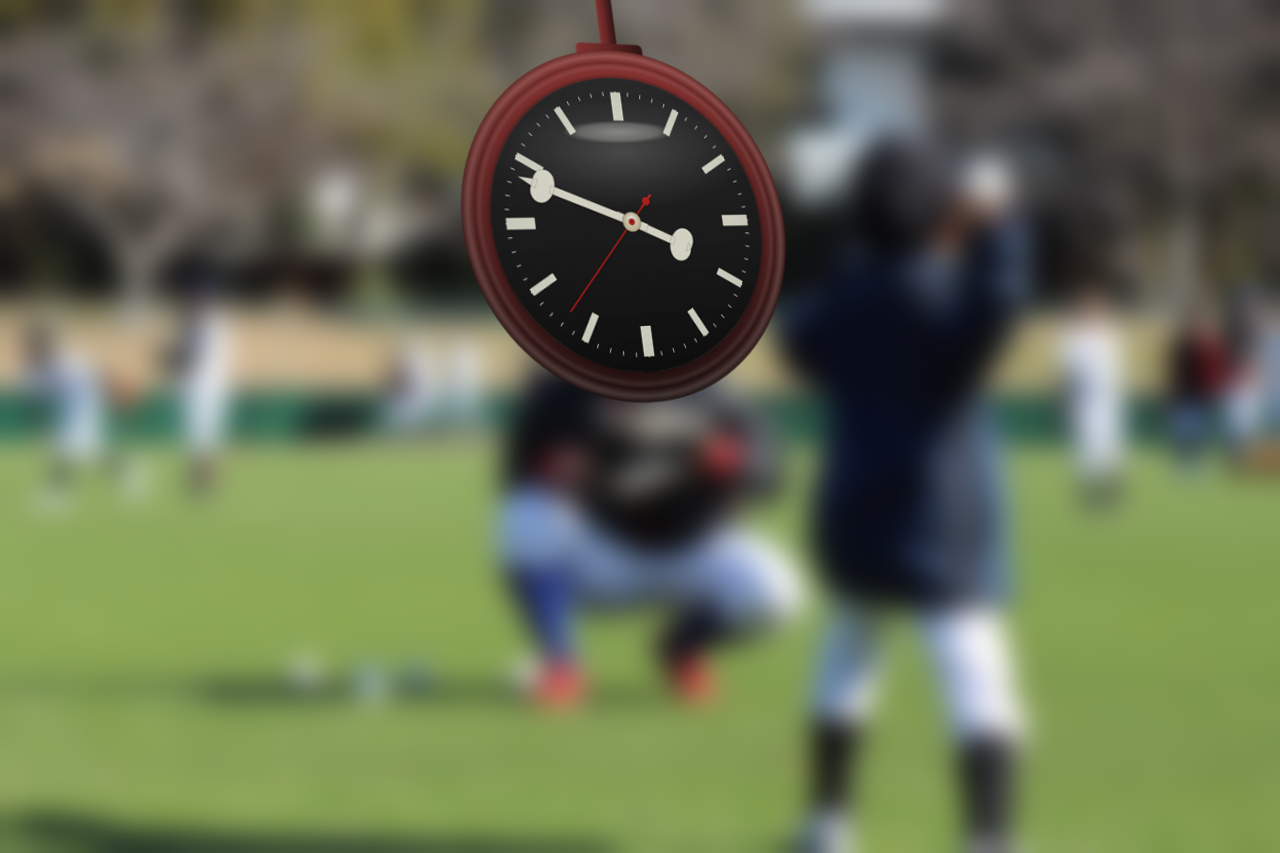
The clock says **3:48:37**
